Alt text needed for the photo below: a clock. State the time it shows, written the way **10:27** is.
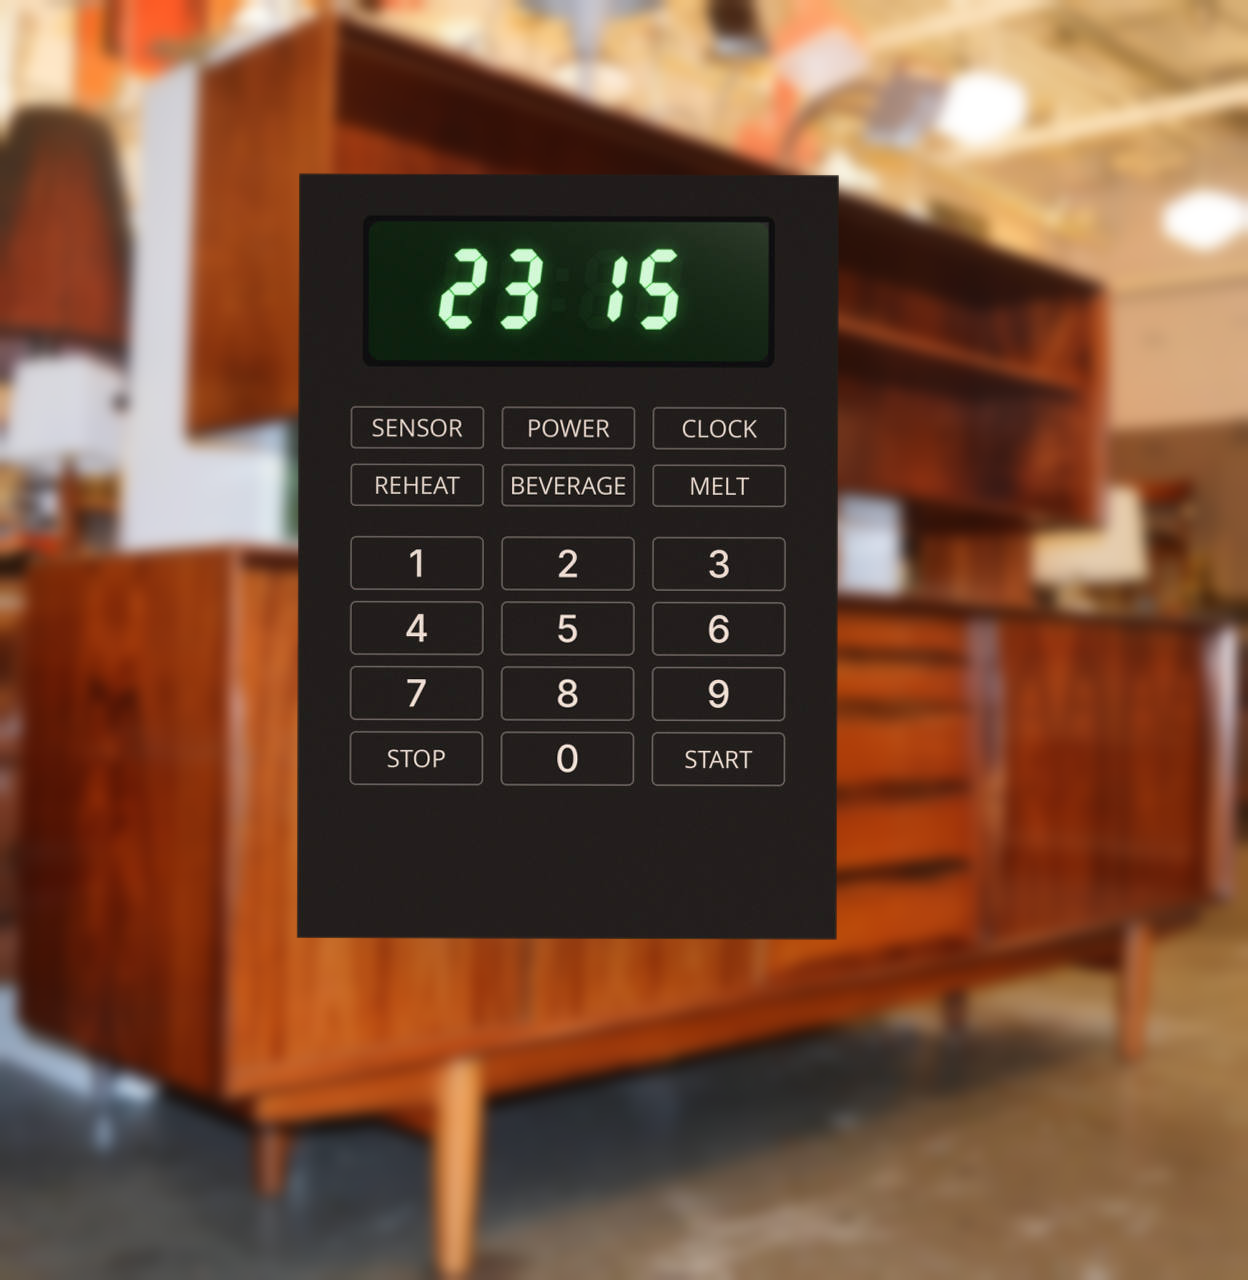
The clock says **23:15**
